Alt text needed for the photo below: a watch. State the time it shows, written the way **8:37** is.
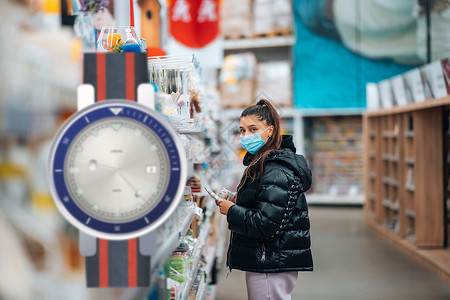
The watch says **9:23**
